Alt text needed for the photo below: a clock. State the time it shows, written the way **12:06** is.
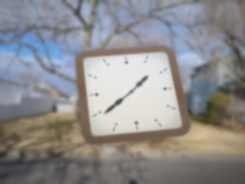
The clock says **1:39**
